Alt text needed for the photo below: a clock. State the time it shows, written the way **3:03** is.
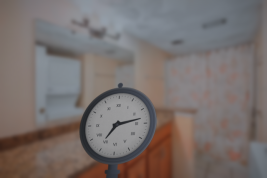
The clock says **7:13**
